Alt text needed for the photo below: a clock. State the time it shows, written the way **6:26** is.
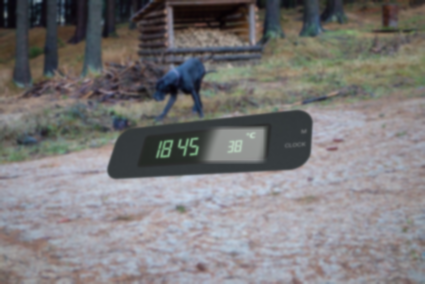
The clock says **18:45**
